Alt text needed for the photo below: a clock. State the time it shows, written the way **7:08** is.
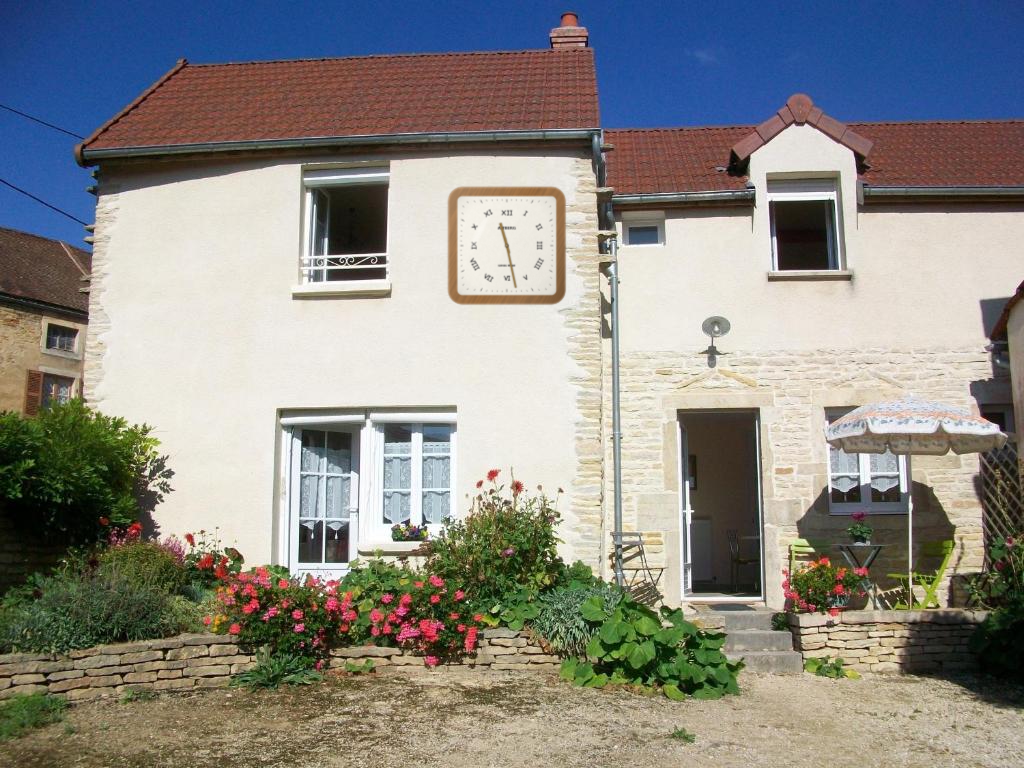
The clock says **11:28**
